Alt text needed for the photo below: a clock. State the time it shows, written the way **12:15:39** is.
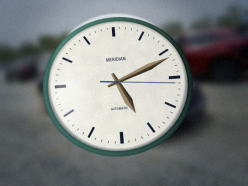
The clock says **5:11:16**
